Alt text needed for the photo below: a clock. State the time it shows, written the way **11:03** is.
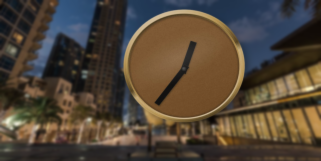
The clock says **12:36**
